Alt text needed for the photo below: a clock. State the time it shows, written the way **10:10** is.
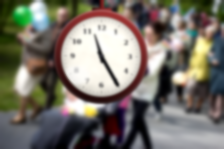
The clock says **11:25**
